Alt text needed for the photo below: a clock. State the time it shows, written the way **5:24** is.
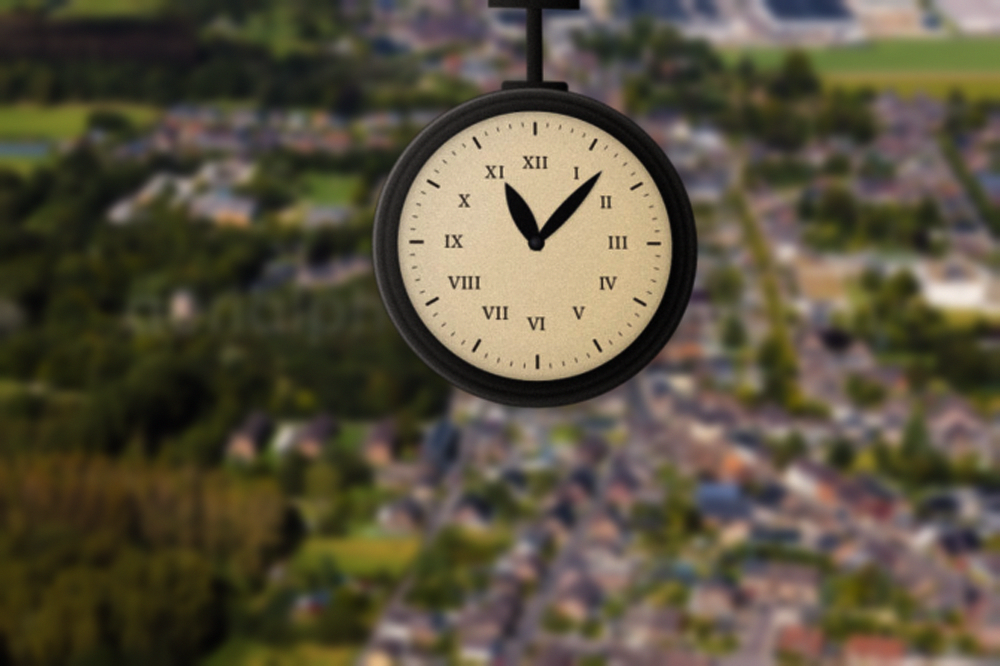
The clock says **11:07**
